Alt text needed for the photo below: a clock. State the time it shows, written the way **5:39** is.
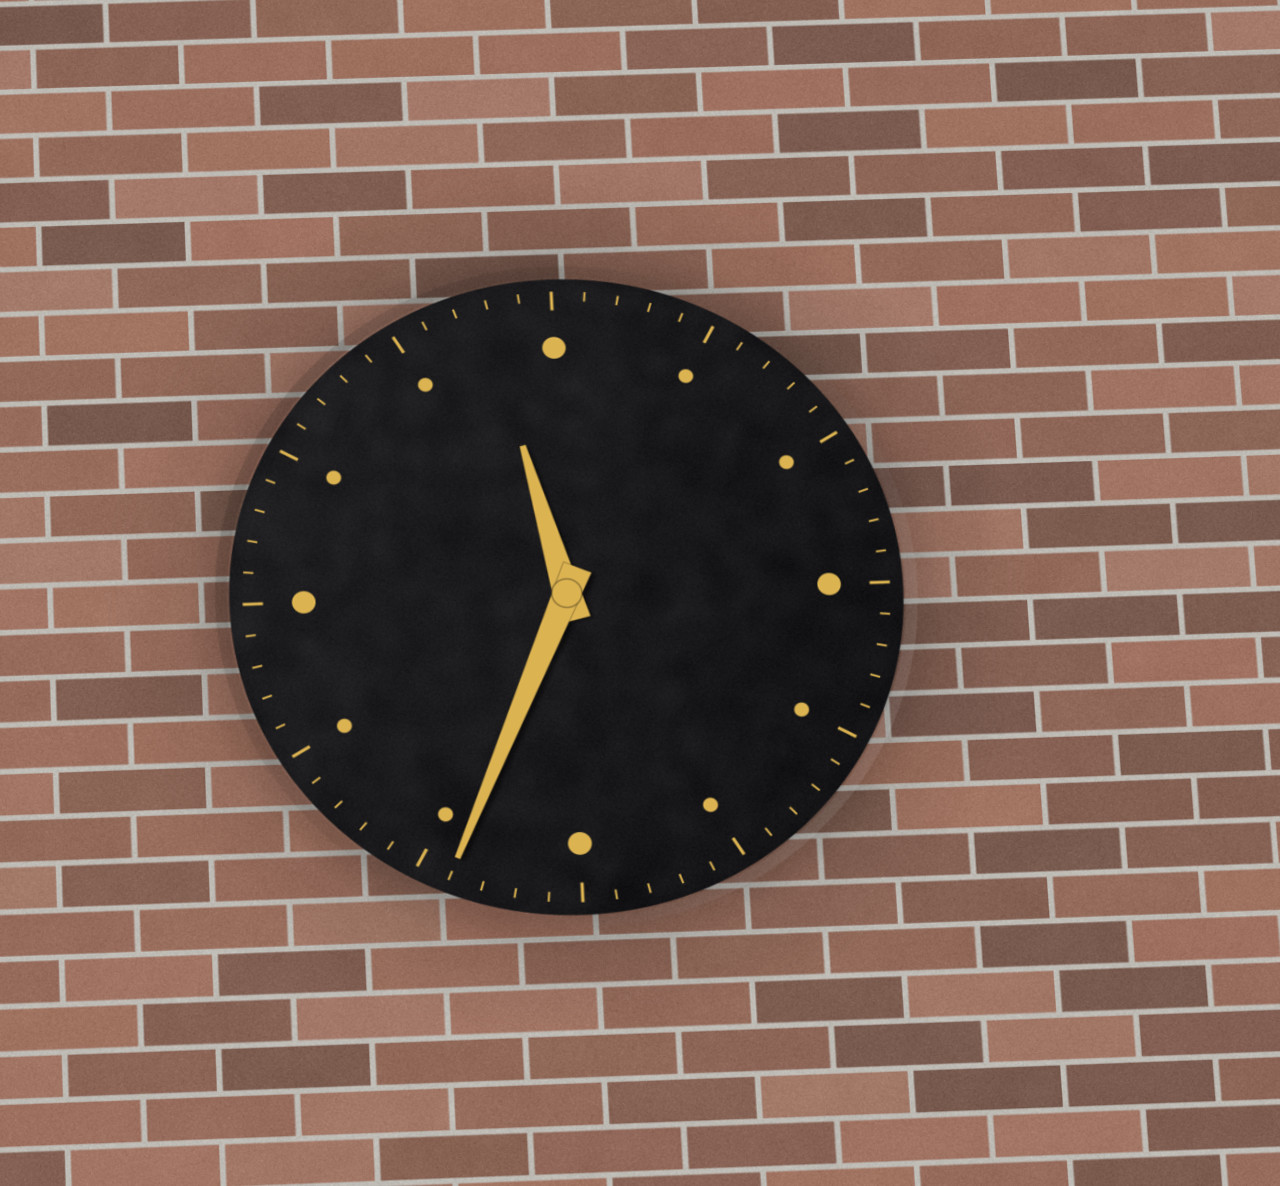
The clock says **11:34**
